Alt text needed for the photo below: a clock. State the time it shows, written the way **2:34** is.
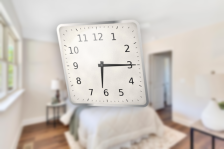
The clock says **6:15**
